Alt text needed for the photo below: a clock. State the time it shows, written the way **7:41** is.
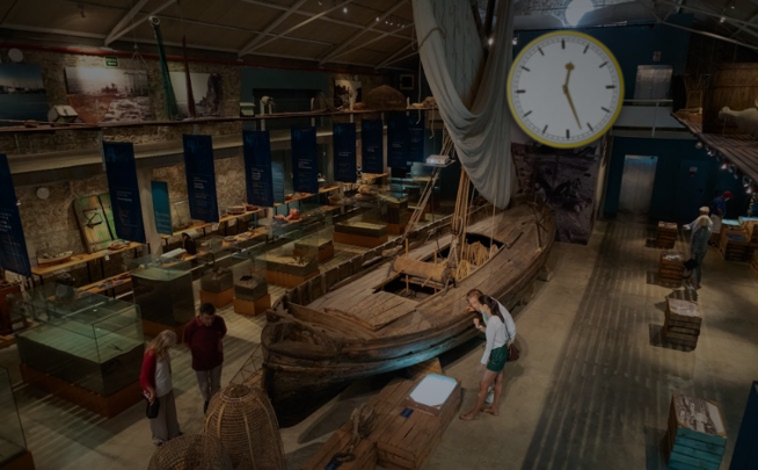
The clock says **12:27**
